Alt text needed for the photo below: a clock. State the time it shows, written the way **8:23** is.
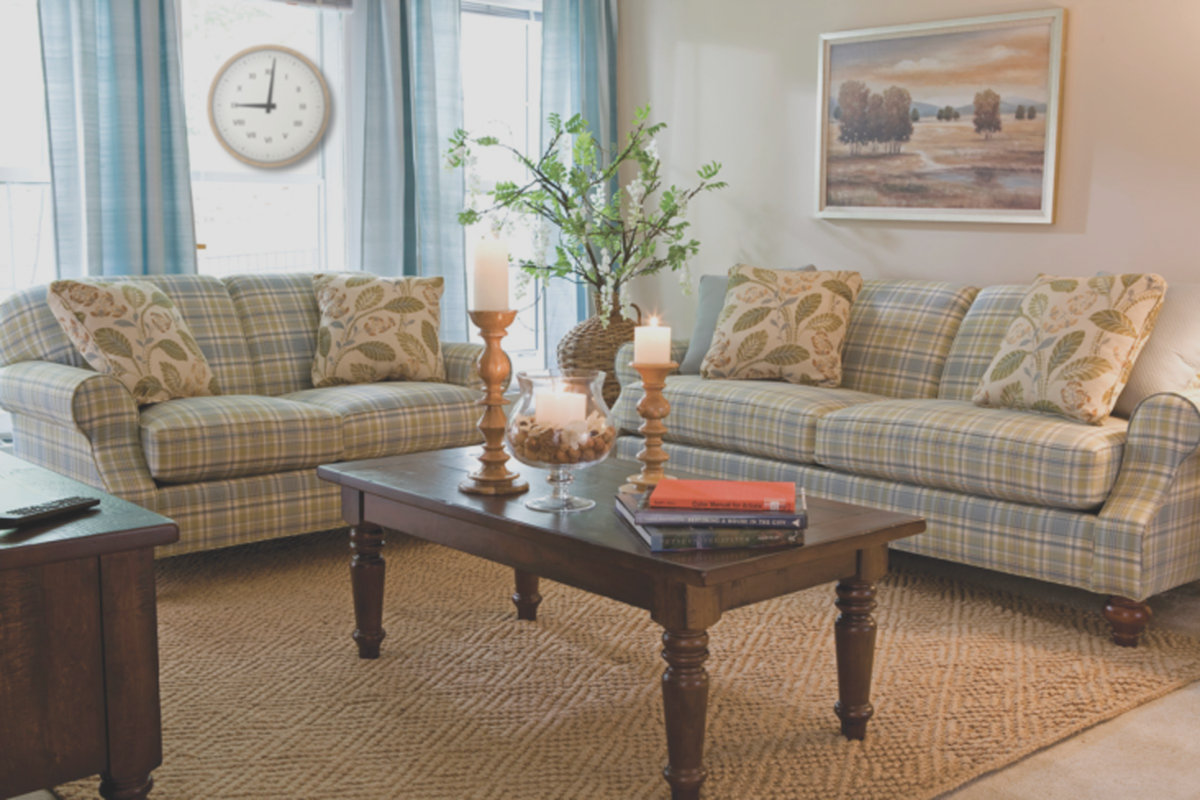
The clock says **9:01**
